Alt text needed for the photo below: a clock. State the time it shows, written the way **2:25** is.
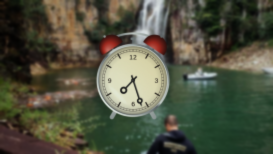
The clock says **7:27**
